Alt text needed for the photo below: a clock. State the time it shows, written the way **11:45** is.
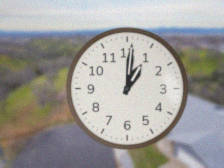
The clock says **1:01**
